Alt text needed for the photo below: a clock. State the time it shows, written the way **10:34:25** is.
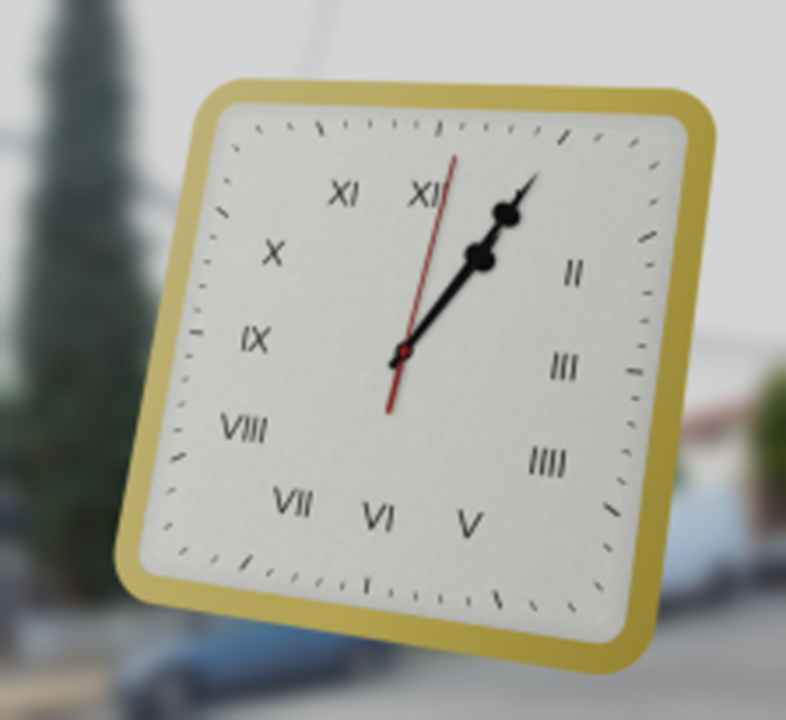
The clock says **1:05:01**
